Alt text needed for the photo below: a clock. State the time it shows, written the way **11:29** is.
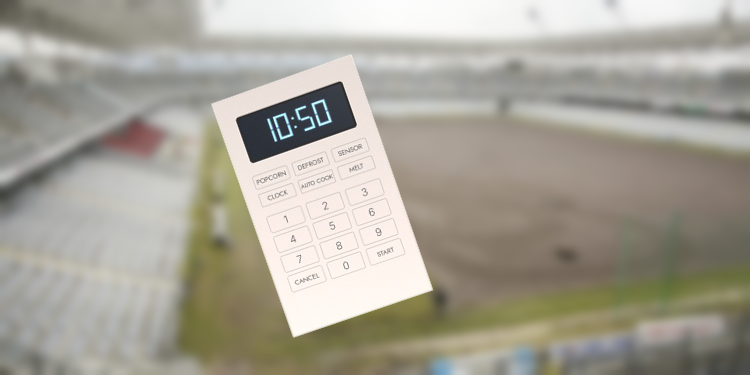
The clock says **10:50**
